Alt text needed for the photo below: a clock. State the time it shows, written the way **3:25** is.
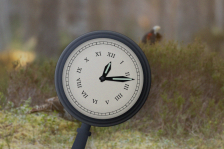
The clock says **12:12**
